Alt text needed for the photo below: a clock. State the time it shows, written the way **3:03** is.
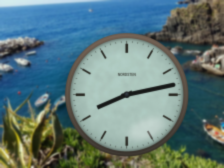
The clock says **8:13**
